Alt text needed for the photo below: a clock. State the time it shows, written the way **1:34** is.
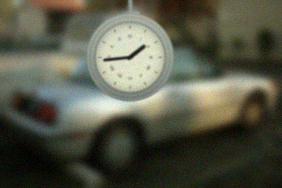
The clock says **1:44**
